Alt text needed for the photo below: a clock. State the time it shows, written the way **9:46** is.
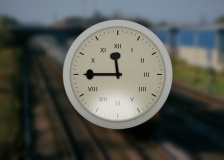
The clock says **11:45**
